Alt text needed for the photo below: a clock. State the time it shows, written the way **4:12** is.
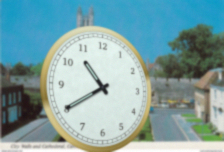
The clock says **10:40**
